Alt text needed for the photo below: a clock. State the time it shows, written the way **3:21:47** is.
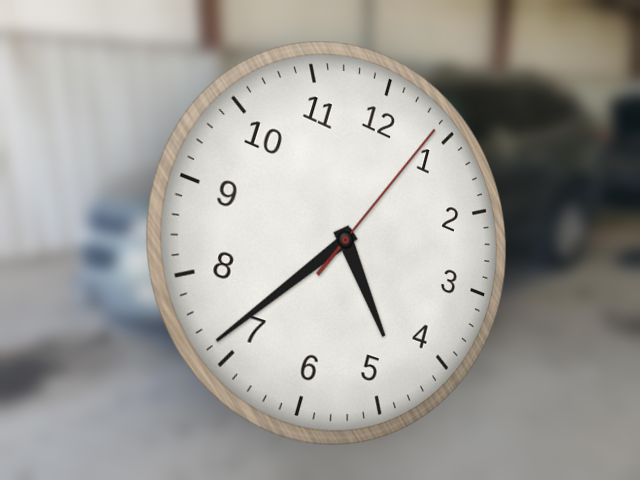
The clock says **4:36:04**
